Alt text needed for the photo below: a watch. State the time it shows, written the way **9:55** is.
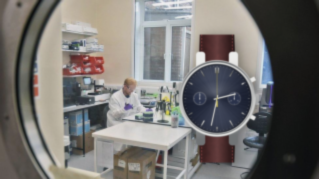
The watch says **2:32**
